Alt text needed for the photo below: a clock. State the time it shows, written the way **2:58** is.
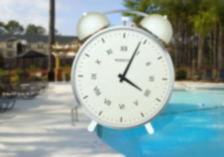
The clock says **4:04**
